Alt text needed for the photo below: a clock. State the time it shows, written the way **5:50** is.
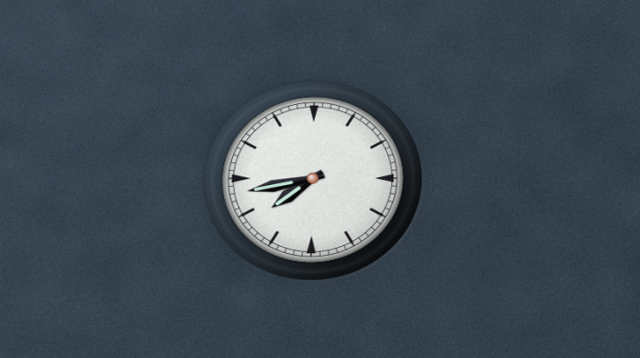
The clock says **7:43**
